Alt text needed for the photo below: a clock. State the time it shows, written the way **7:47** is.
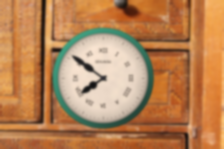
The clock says **7:51**
